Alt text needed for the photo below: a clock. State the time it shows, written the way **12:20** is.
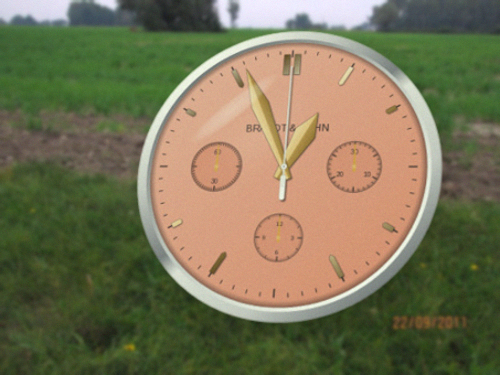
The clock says **12:56**
